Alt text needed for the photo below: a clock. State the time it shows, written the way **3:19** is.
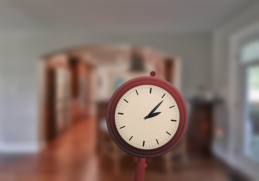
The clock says **2:06**
